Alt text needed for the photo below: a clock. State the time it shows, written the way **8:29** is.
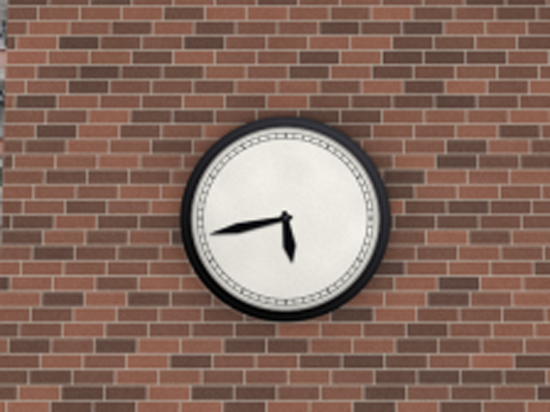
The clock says **5:43**
